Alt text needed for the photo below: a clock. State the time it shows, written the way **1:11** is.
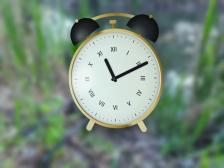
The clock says **11:11**
